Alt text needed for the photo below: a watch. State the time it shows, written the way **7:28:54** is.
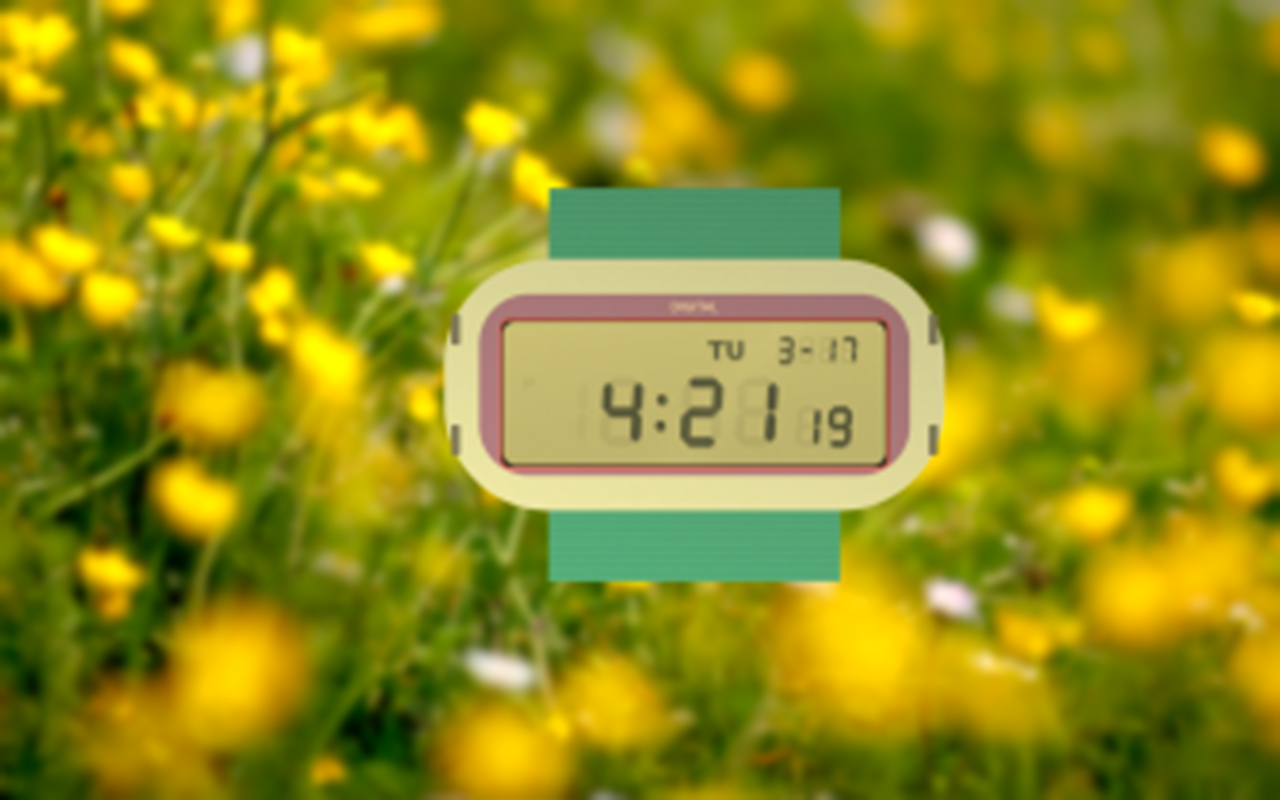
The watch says **4:21:19**
